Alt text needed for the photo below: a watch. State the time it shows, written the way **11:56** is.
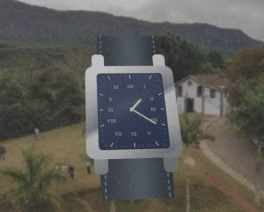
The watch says **1:21**
